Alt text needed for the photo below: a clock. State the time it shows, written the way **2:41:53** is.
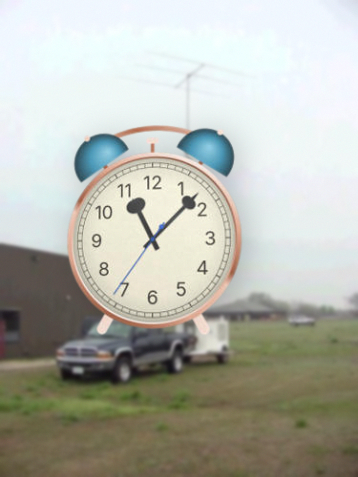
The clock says **11:07:36**
